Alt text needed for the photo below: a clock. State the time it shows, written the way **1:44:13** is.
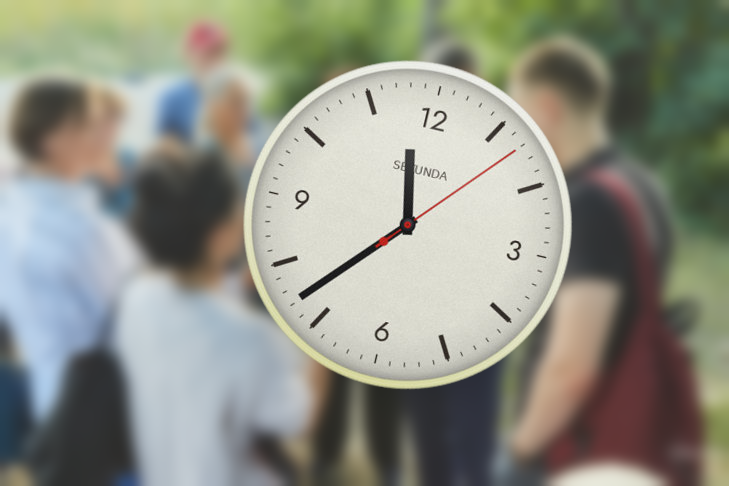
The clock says **11:37:07**
